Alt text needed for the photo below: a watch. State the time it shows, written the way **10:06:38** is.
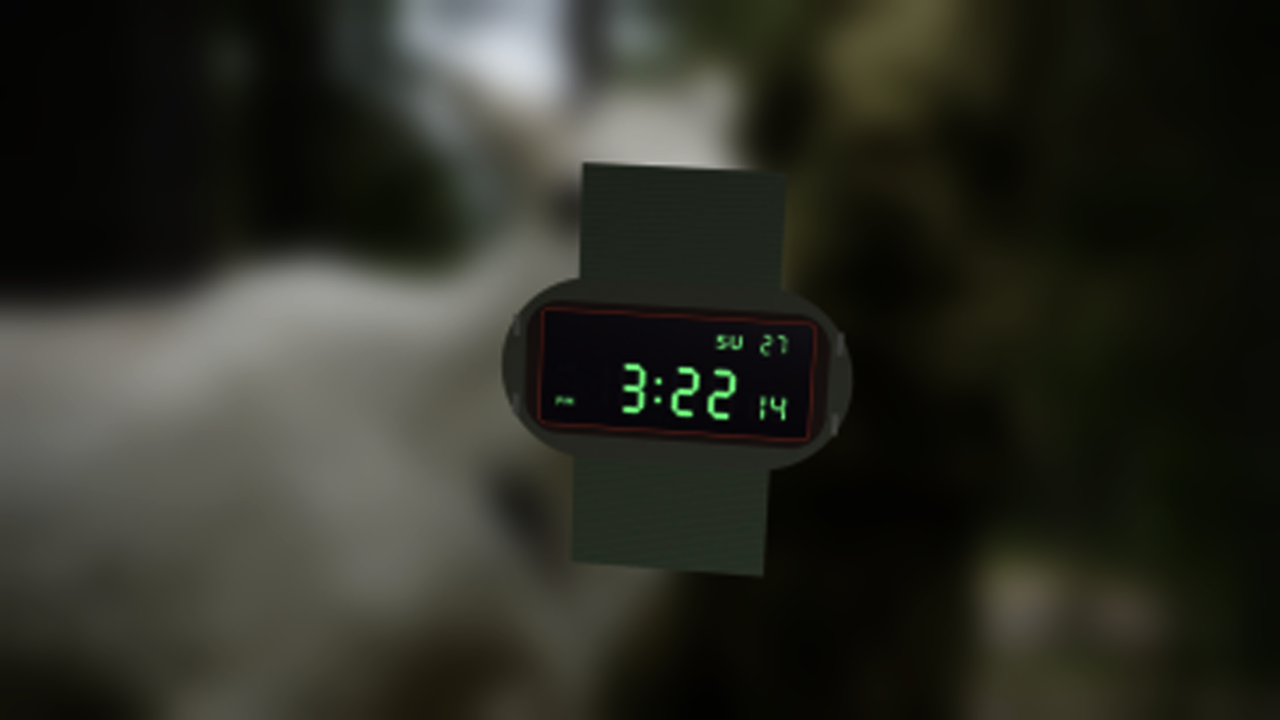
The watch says **3:22:14**
